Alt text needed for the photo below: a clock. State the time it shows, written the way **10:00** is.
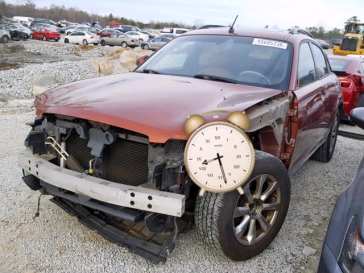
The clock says **8:28**
